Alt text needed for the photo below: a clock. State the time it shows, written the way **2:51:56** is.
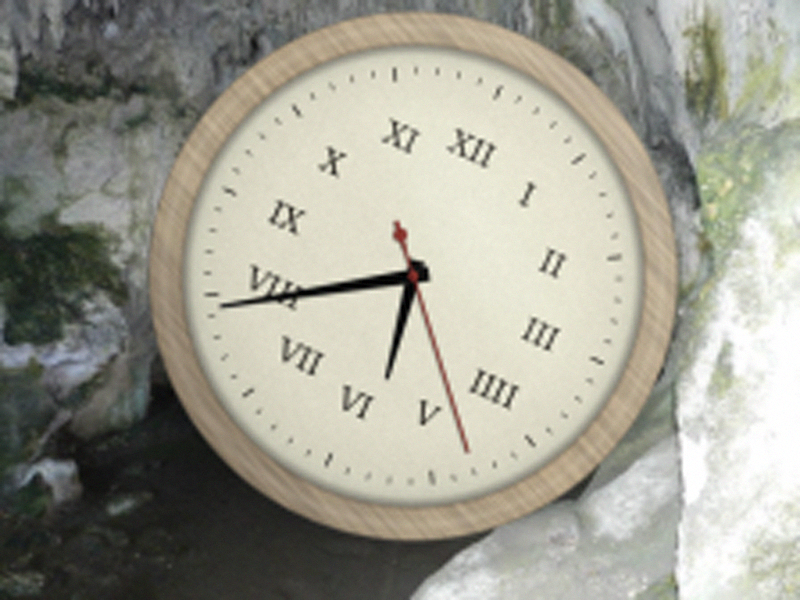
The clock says **5:39:23**
